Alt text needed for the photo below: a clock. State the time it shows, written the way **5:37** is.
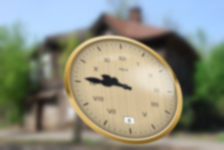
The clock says **9:46**
